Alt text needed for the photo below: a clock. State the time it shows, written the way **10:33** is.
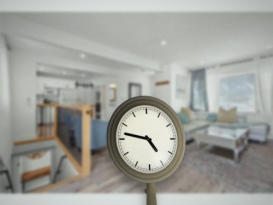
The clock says **4:47**
